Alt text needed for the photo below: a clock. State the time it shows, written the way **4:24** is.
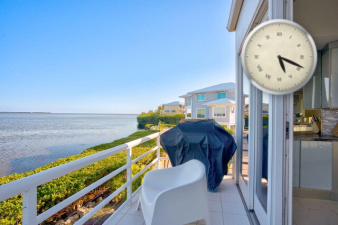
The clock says **5:19**
